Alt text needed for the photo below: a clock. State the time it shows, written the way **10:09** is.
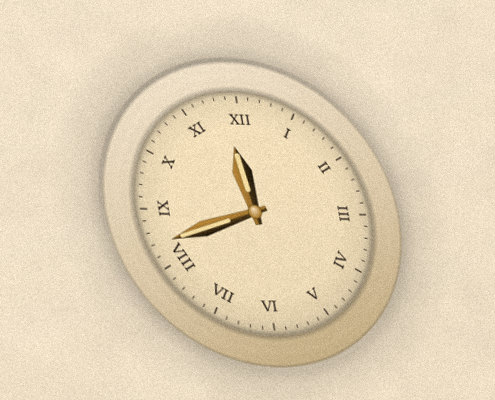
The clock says **11:42**
